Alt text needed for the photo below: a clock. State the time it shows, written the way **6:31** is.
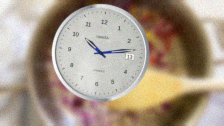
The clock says **10:13**
